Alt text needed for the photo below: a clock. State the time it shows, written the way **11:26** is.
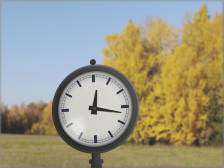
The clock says **12:17**
